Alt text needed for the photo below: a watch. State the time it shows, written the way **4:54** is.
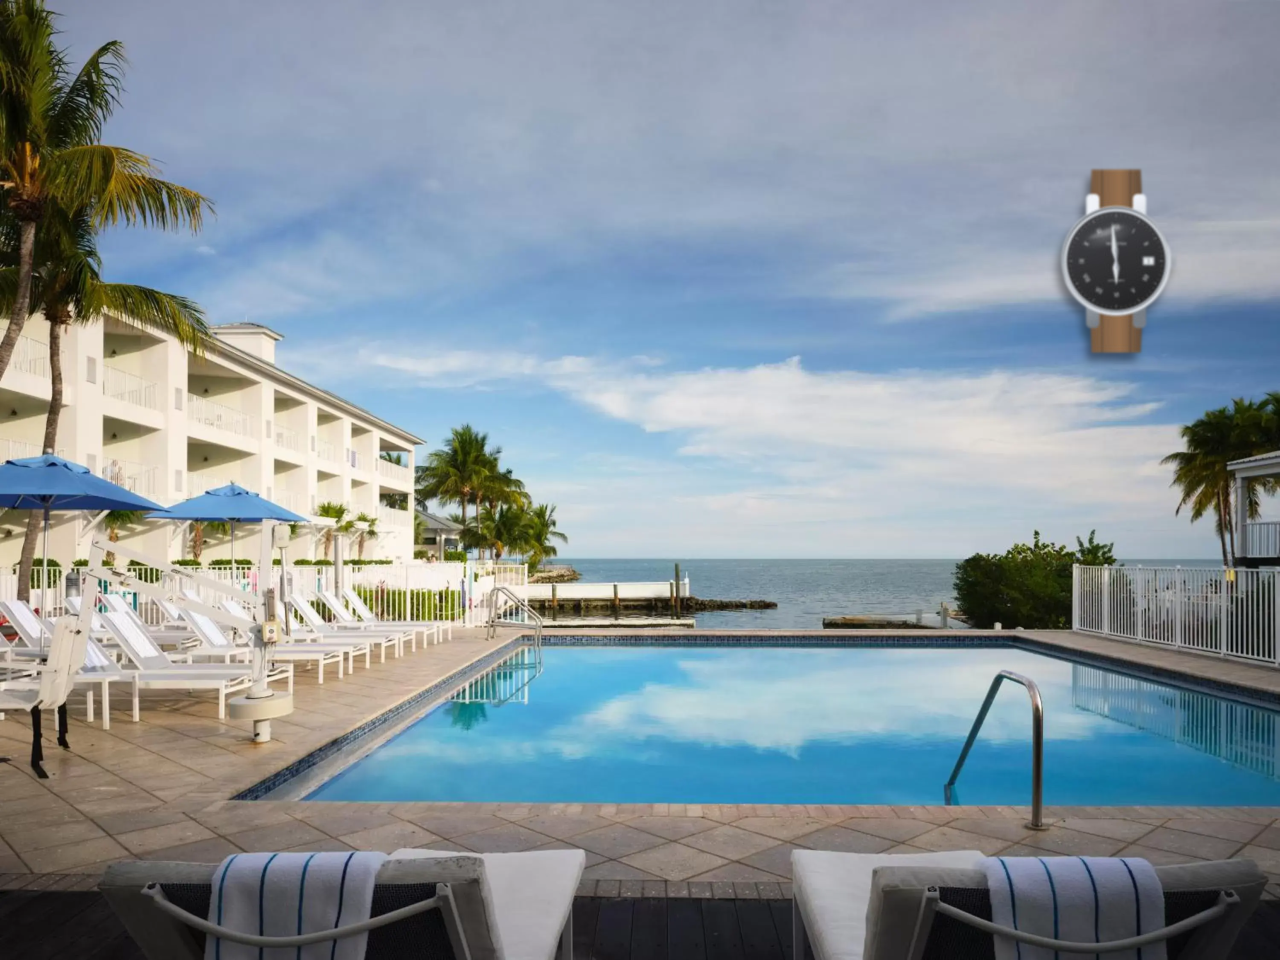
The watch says **5:59**
